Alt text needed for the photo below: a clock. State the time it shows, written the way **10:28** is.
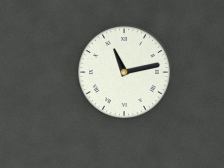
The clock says **11:13**
